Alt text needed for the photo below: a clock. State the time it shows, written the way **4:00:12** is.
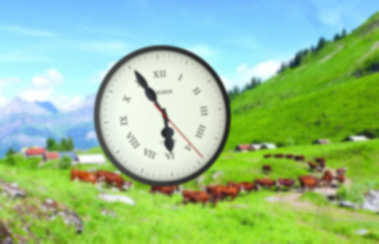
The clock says **5:55:24**
